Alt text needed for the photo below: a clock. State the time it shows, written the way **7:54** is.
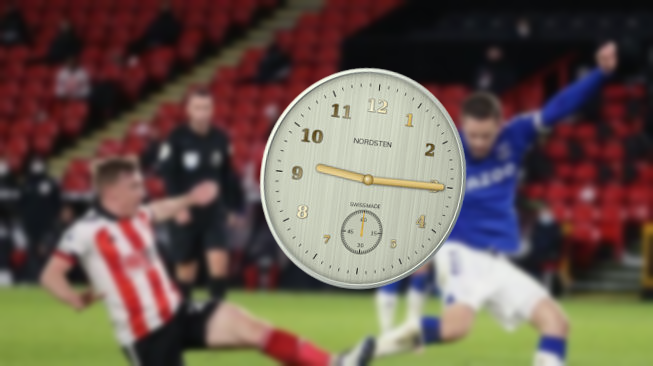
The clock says **9:15**
